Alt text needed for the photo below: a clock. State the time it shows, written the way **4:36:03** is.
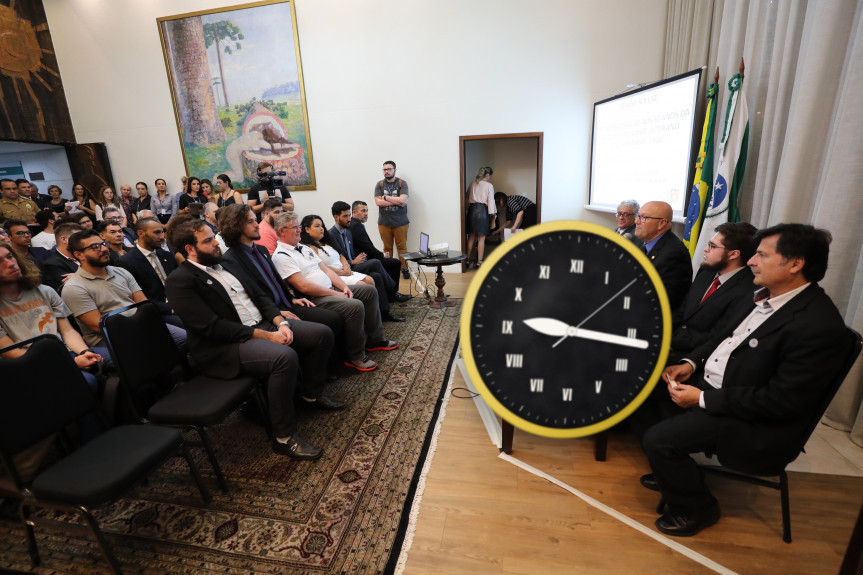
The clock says **9:16:08**
